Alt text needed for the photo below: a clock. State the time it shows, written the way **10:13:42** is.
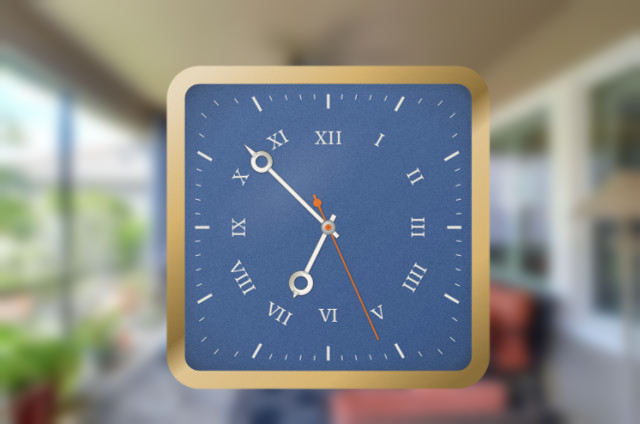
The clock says **6:52:26**
